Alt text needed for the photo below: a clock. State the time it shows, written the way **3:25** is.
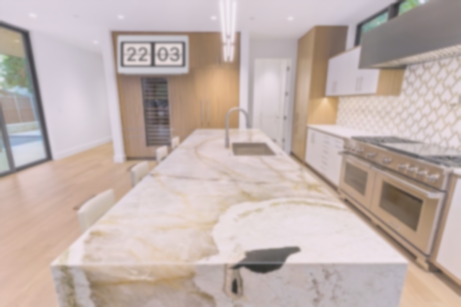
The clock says **22:03**
